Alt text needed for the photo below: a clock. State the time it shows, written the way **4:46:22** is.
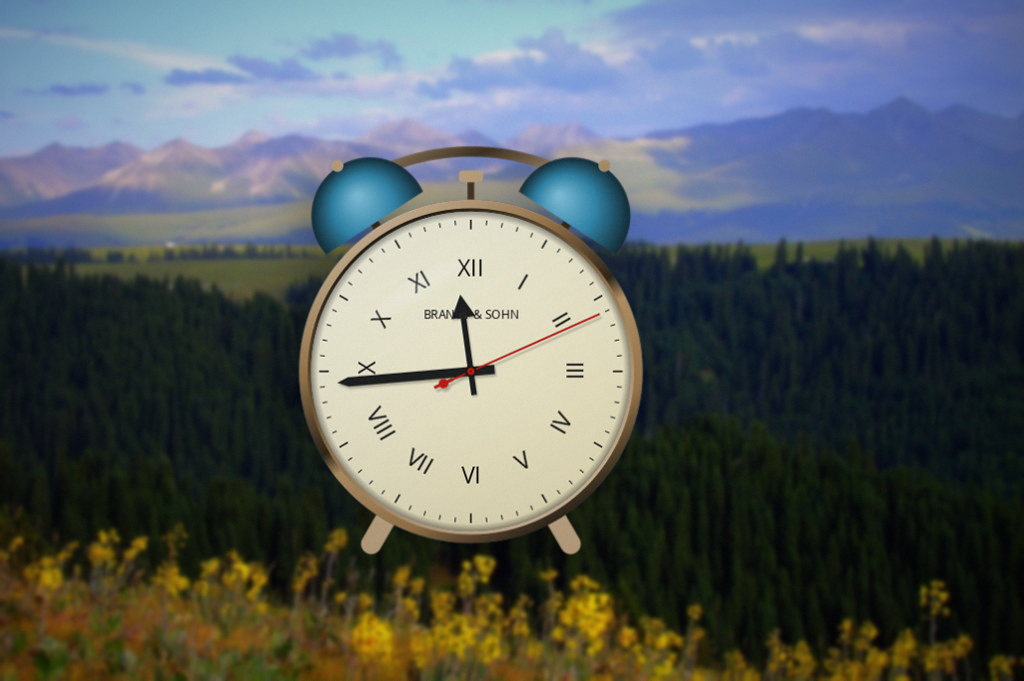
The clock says **11:44:11**
